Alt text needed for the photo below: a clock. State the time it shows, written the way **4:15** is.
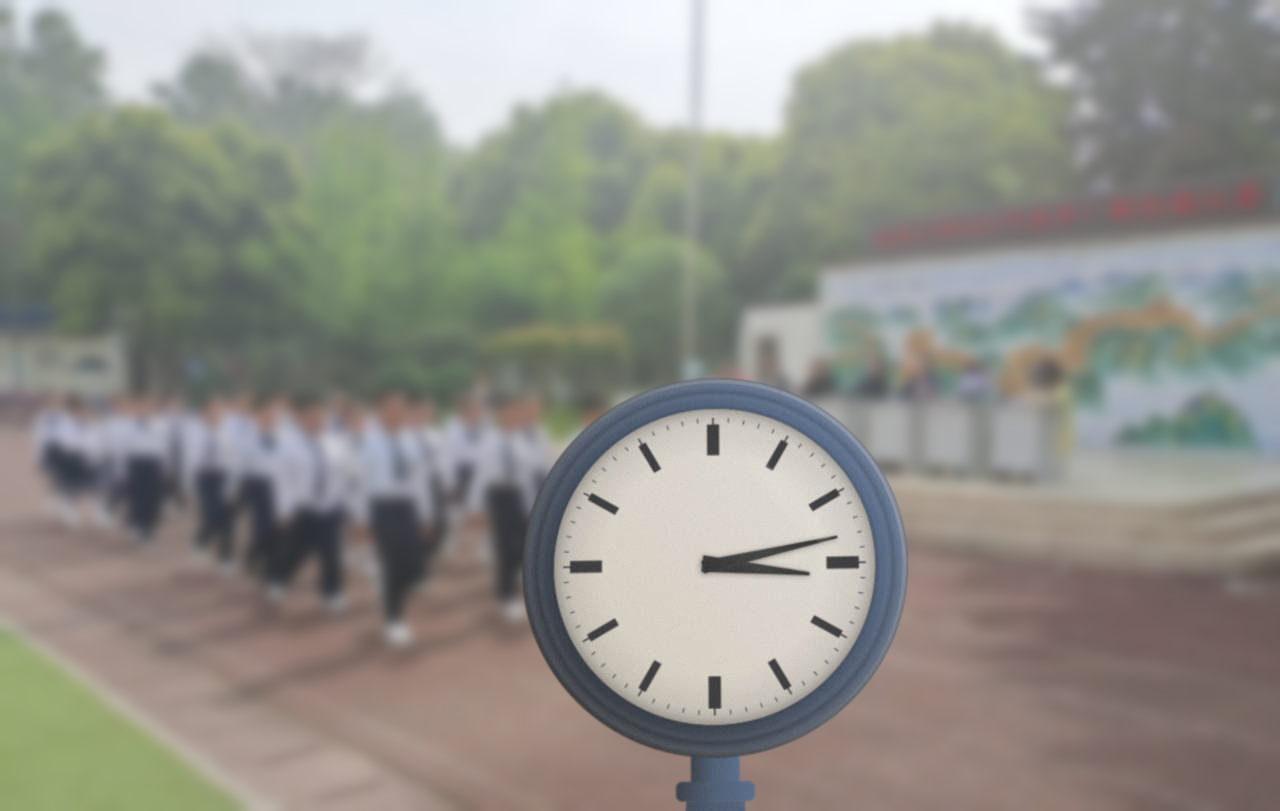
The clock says **3:13**
